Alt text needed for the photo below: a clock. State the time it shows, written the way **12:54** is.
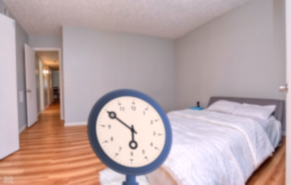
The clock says **5:50**
